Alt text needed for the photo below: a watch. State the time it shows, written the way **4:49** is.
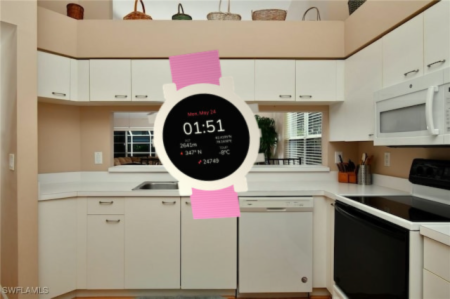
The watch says **1:51**
